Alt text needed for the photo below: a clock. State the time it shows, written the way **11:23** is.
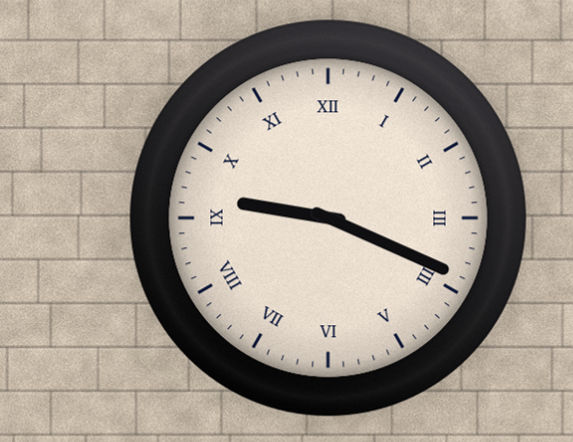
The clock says **9:19**
